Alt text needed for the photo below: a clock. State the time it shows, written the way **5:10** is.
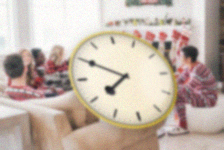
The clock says **7:50**
